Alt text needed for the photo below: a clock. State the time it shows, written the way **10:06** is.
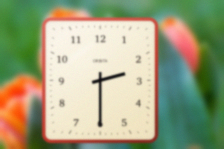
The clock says **2:30**
